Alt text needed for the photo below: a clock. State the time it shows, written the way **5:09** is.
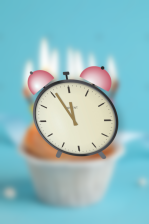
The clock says **11:56**
